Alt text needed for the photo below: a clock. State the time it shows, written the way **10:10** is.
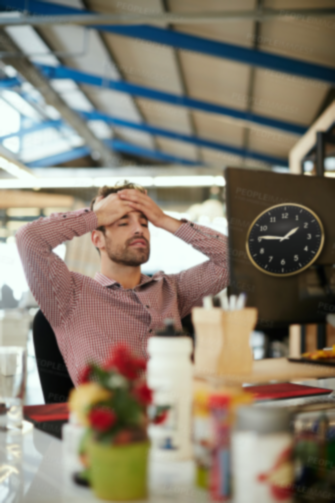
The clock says **1:46**
